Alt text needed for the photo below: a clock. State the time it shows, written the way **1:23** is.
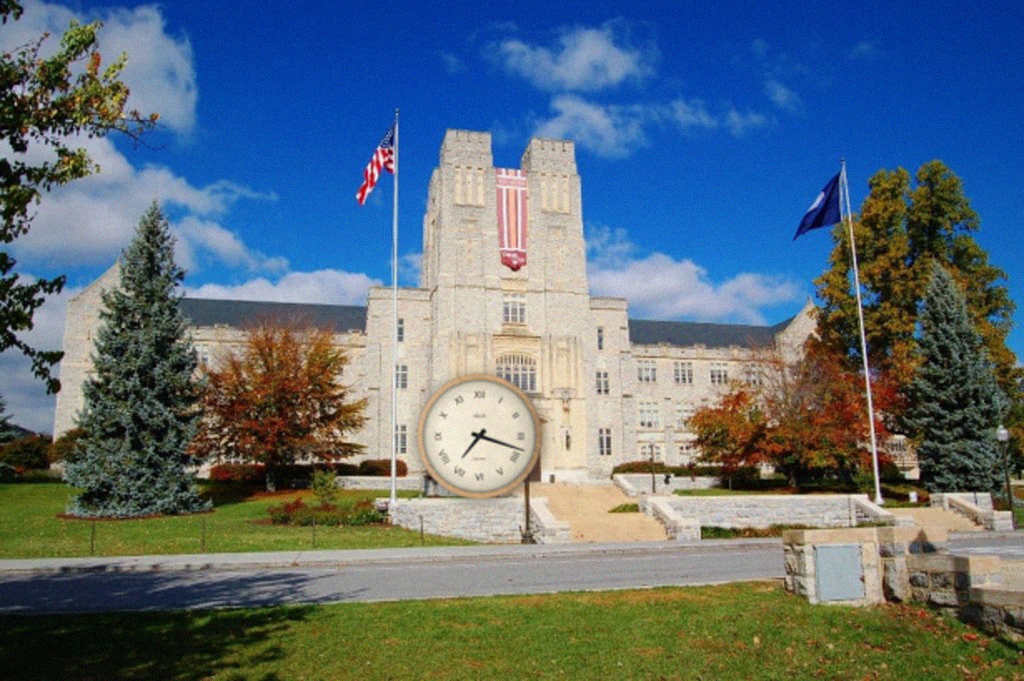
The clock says **7:18**
